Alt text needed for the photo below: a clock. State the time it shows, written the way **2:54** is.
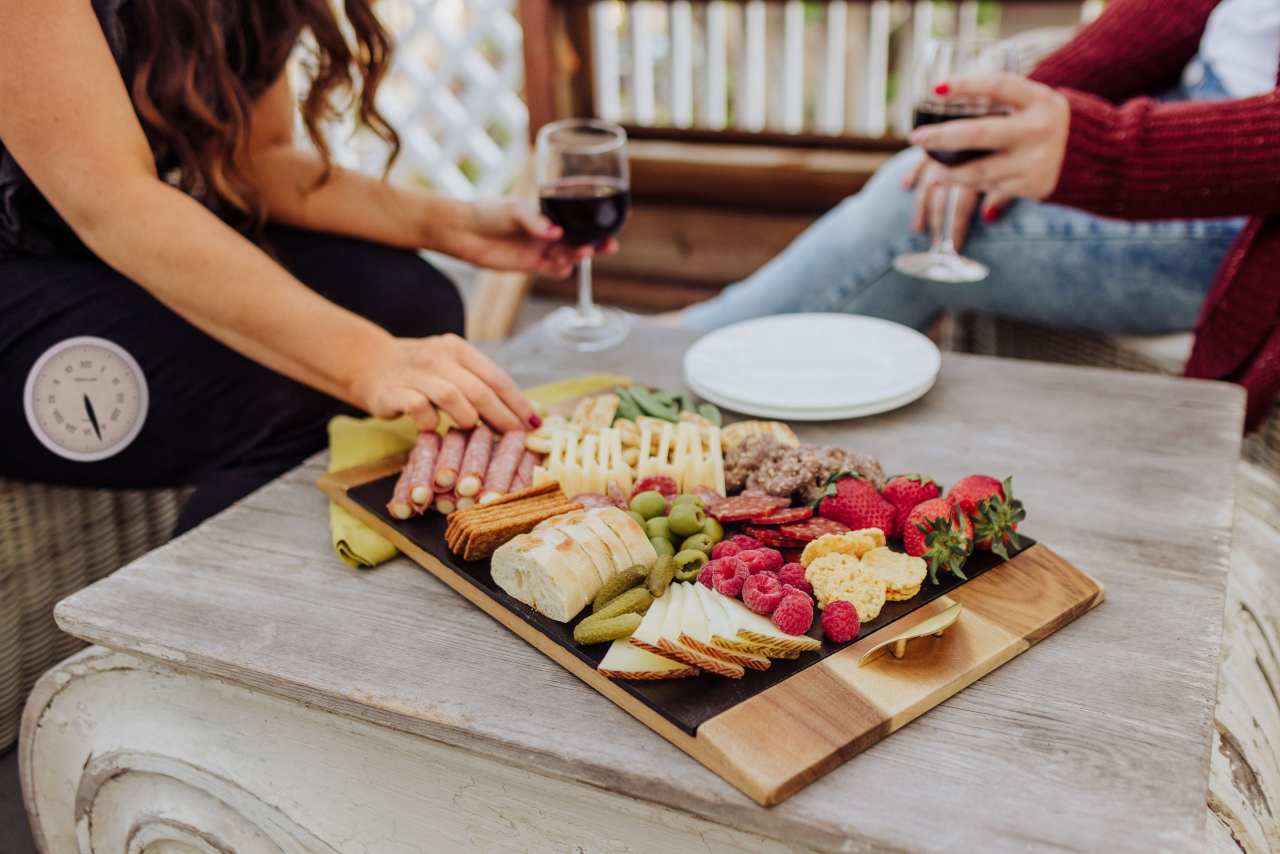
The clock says **5:27**
